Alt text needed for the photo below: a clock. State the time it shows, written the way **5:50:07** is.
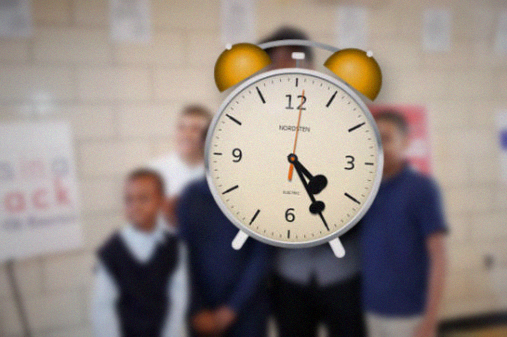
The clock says **4:25:01**
